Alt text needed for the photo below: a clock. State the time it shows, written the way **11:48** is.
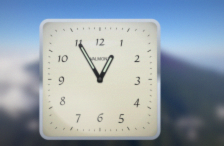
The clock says **12:55**
